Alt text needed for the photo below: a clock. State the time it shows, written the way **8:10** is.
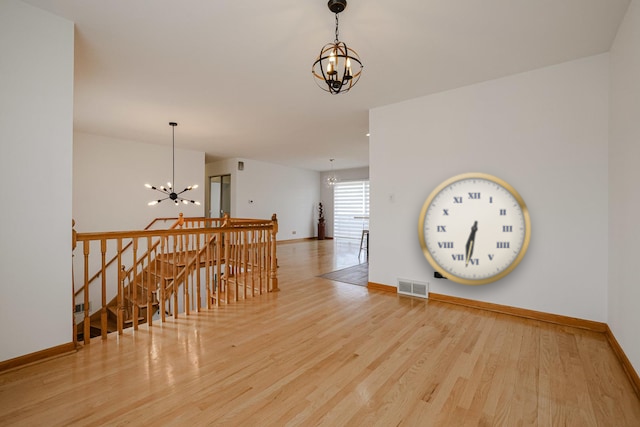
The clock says **6:32**
